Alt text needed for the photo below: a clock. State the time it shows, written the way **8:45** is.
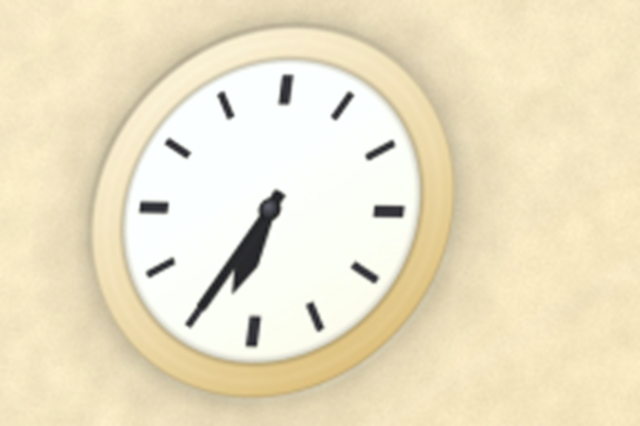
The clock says **6:35**
